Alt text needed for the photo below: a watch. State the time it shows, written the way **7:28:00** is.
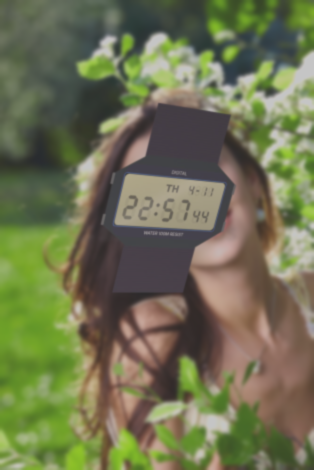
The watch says **22:57:44**
